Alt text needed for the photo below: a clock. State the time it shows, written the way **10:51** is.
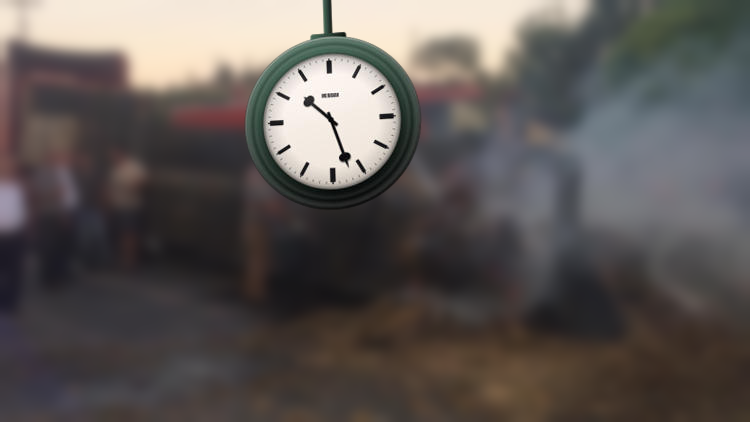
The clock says **10:27**
